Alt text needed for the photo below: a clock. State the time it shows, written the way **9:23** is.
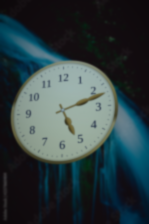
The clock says **5:12**
